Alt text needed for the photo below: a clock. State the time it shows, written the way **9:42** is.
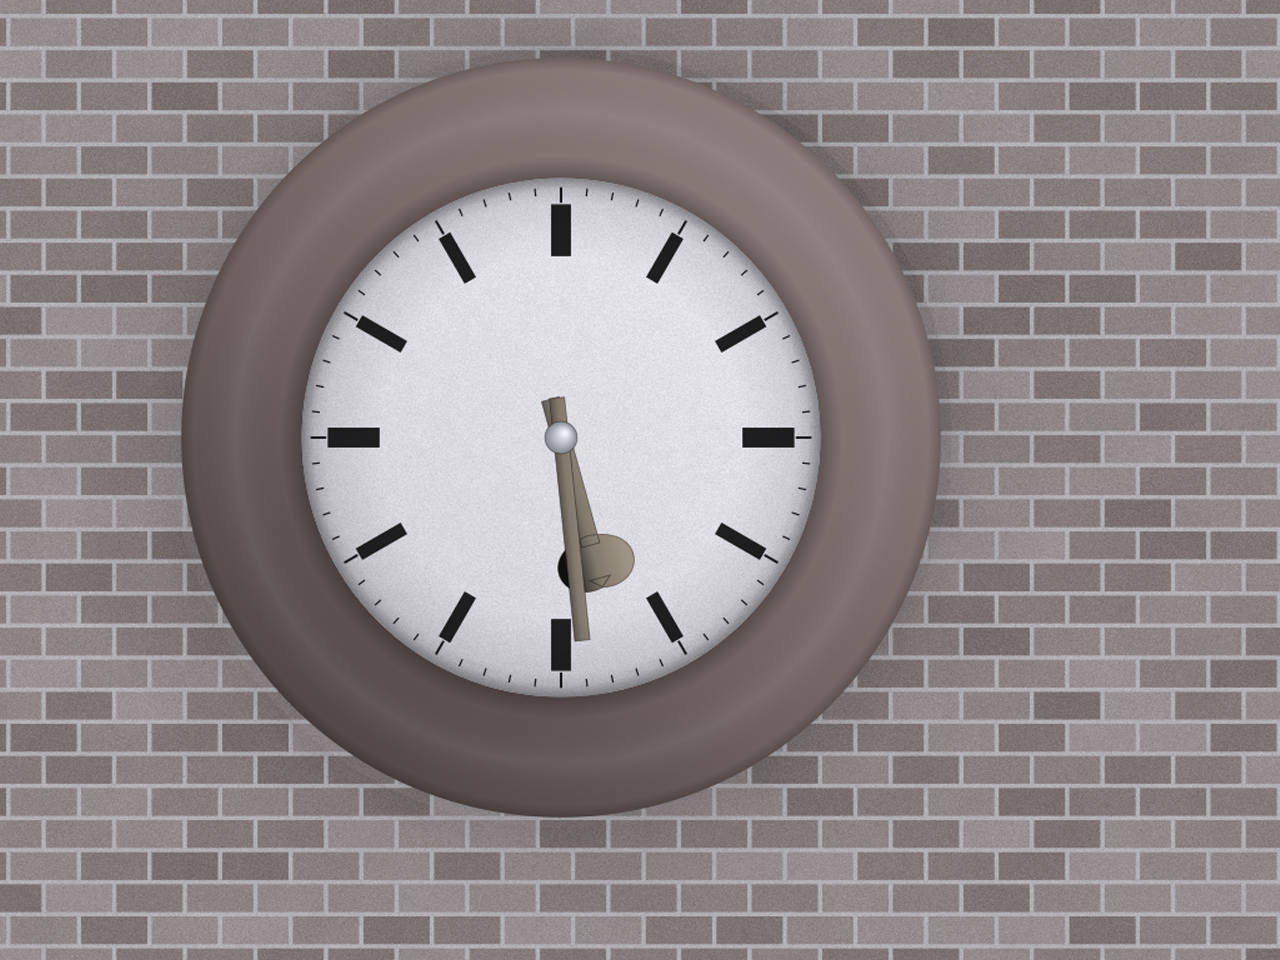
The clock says **5:29**
